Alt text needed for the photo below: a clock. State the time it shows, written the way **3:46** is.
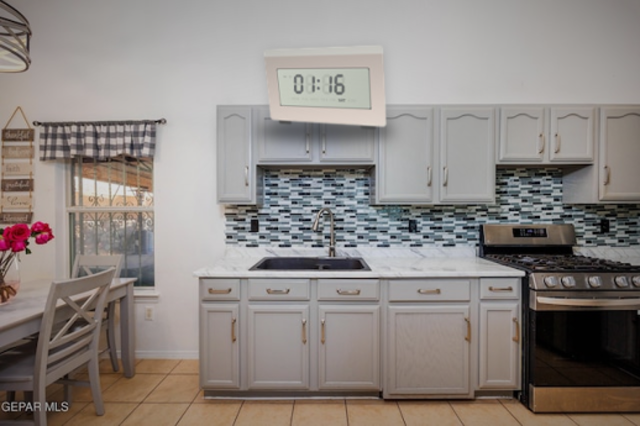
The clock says **1:16**
